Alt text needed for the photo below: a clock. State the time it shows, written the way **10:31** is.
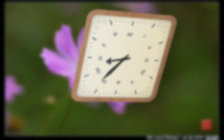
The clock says **8:36**
